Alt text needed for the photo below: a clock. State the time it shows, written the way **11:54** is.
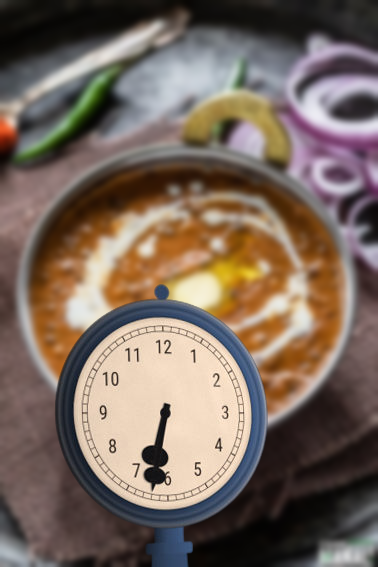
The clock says **6:32**
